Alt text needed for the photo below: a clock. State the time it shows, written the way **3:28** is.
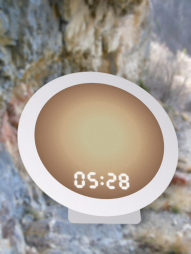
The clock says **5:28**
